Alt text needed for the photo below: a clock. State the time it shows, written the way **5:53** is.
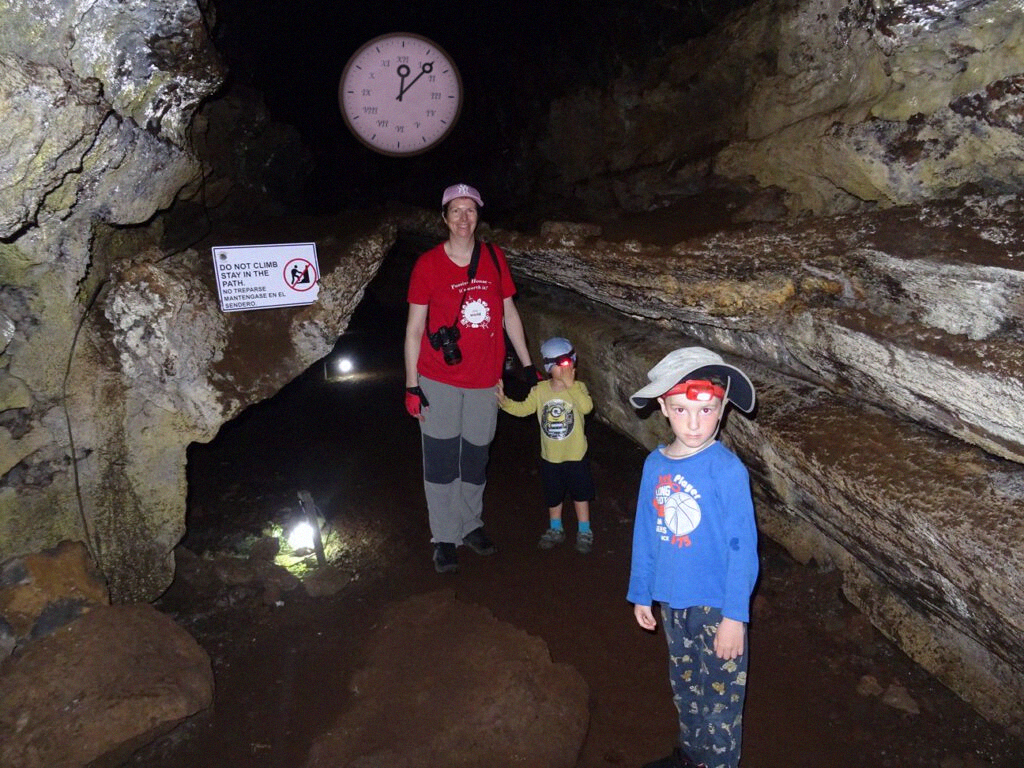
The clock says **12:07**
